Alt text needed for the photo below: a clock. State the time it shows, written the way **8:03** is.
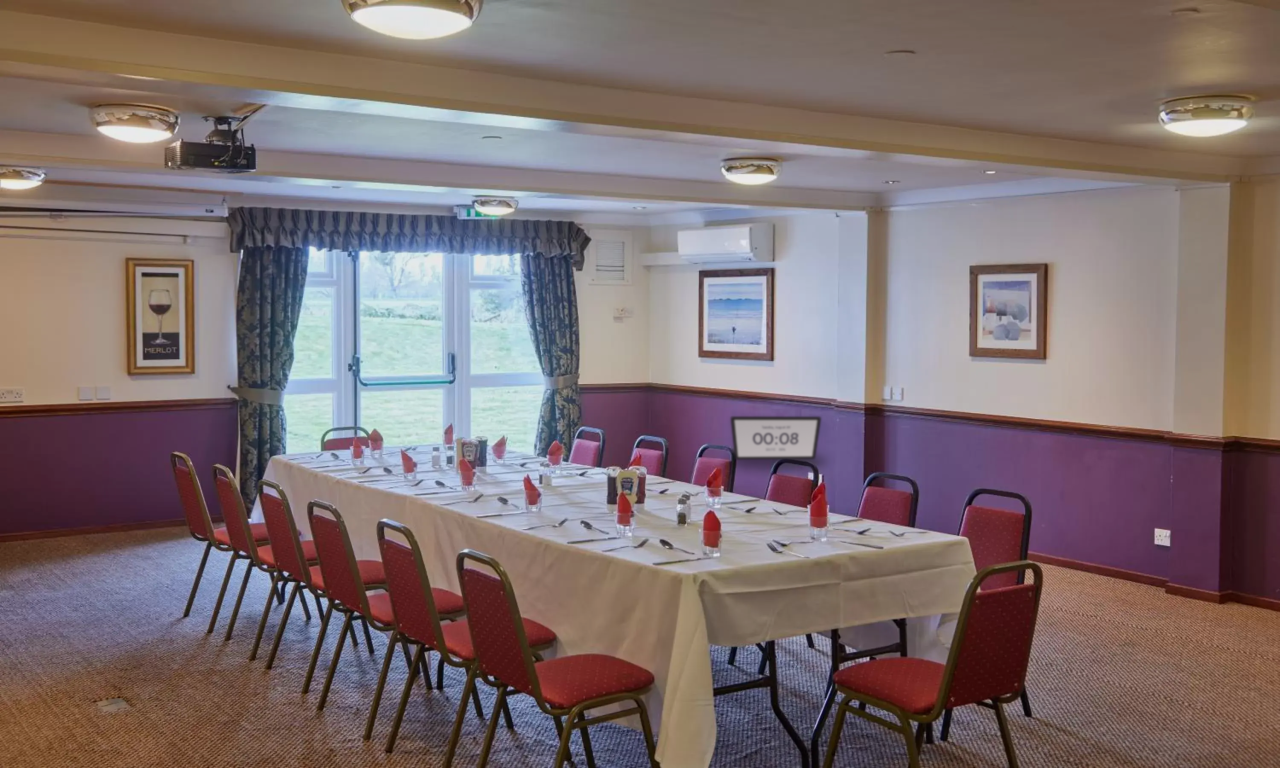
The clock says **0:08**
